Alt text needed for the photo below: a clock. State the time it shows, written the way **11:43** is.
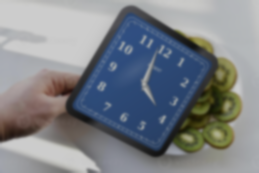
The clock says **3:58**
